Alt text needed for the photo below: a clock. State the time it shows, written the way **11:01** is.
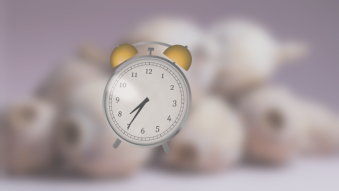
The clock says **7:35**
